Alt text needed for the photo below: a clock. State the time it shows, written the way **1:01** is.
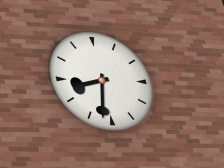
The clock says **8:32**
